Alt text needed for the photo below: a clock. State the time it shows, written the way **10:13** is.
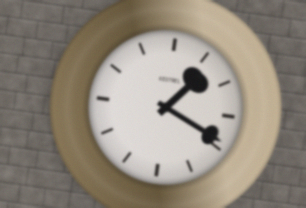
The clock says **1:19**
